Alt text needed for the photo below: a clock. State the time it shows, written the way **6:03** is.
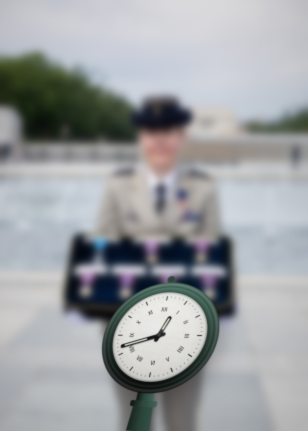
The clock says **12:42**
